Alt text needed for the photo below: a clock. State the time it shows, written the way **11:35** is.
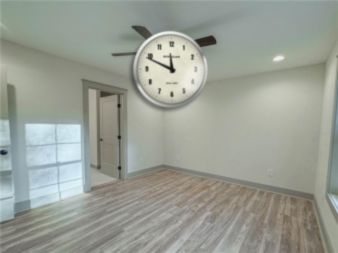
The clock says **11:49**
